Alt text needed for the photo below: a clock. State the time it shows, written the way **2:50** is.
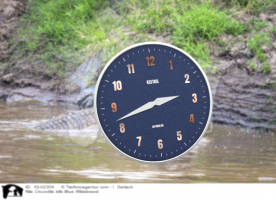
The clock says **2:42**
